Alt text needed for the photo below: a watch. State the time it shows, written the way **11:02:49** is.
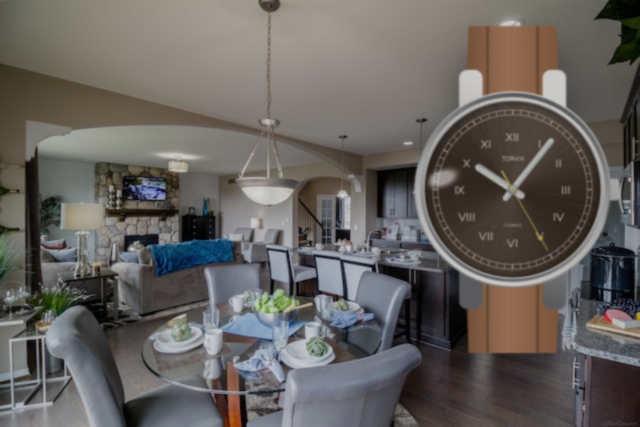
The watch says **10:06:25**
